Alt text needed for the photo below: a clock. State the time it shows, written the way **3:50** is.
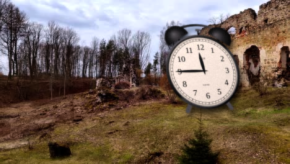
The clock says **11:45**
